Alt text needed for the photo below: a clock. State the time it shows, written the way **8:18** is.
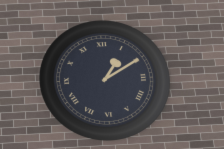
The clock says **1:10**
